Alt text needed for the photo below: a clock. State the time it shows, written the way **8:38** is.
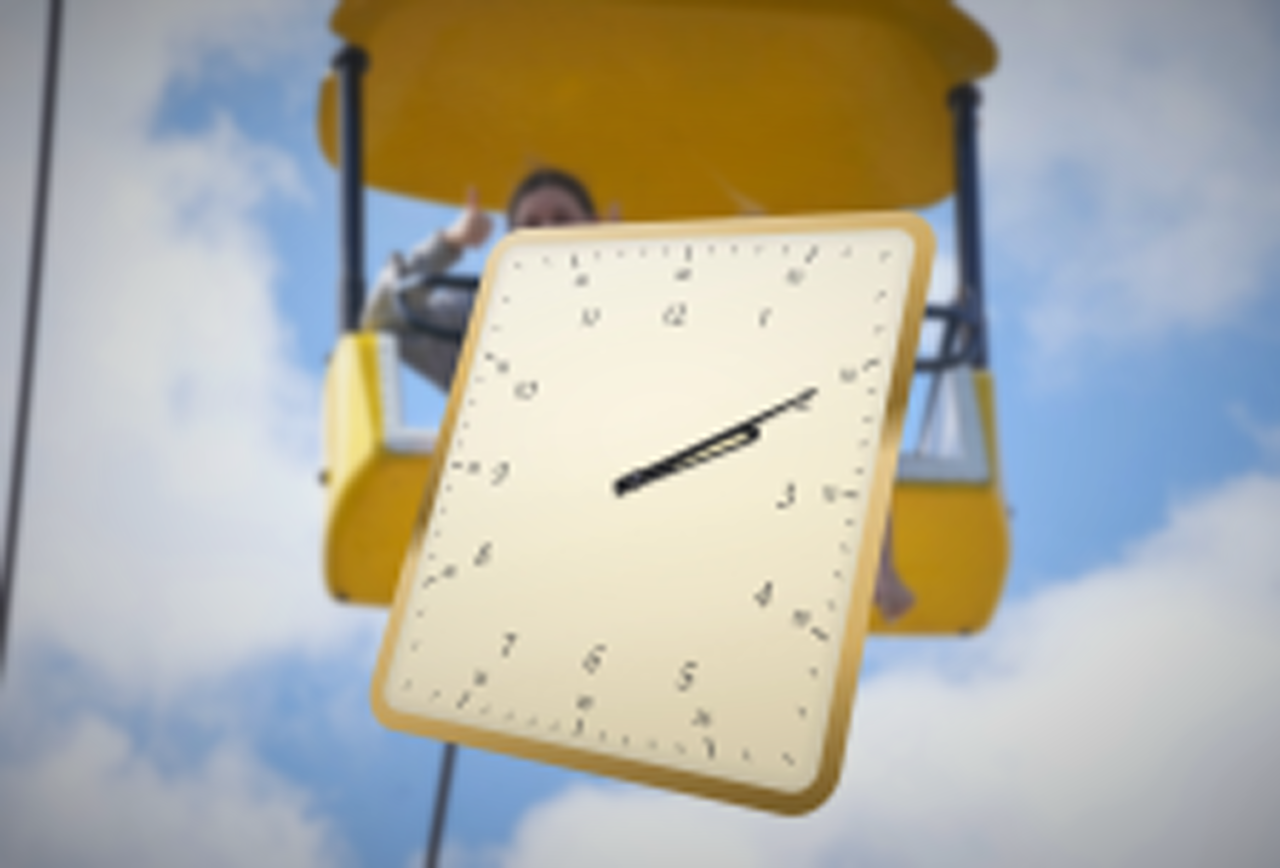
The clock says **2:10**
